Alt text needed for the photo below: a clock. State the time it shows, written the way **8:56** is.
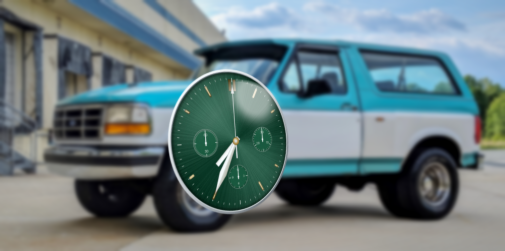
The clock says **7:35**
